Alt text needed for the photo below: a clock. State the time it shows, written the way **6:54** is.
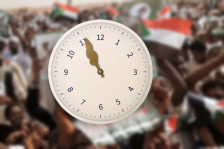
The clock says **10:56**
